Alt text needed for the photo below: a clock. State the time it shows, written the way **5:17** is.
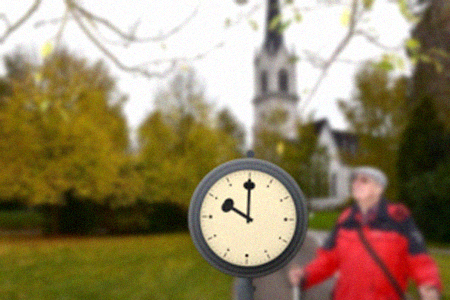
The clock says **10:00**
